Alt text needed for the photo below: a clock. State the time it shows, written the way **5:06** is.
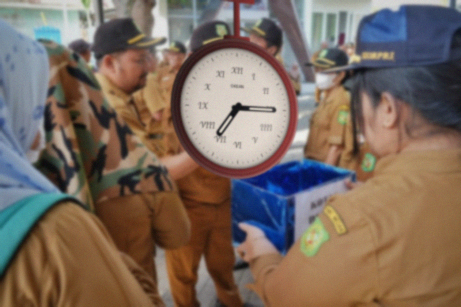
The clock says **7:15**
